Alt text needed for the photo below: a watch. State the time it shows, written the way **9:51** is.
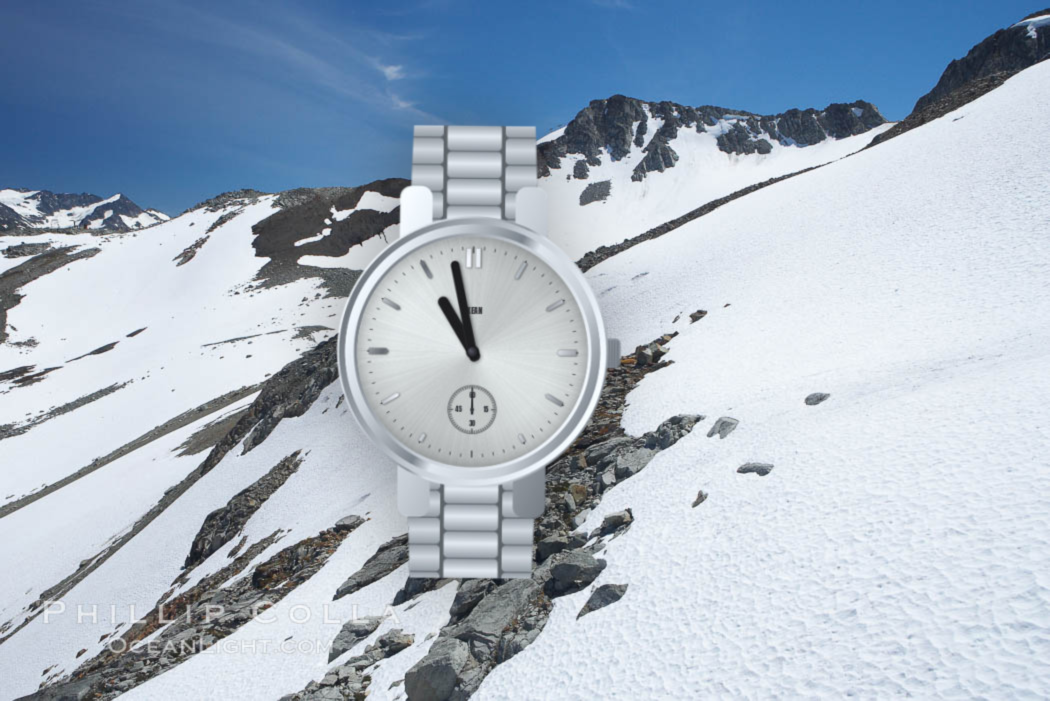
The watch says **10:58**
